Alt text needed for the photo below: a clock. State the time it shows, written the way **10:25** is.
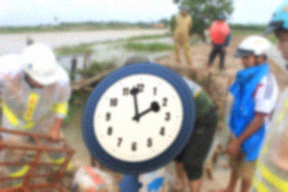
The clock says **1:58**
